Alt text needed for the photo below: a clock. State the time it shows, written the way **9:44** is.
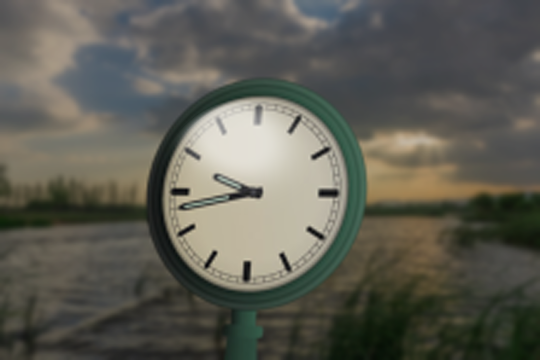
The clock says **9:43**
